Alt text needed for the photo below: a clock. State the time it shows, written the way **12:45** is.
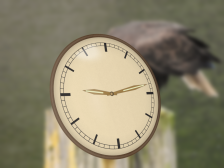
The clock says **9:13**
